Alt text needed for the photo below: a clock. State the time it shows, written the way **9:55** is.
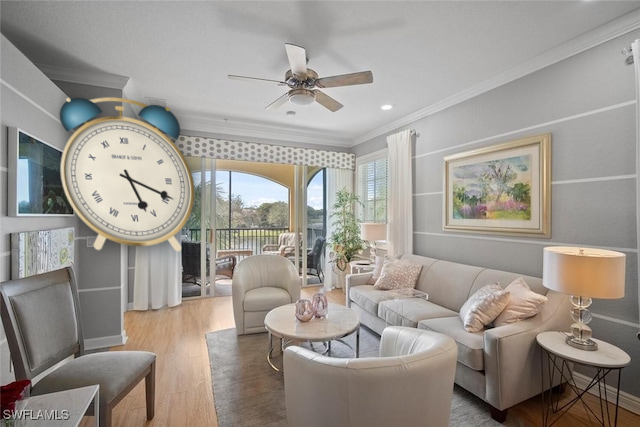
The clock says **5:19**
